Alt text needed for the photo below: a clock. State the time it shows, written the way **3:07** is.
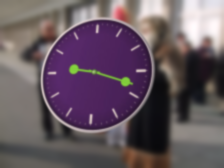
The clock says **9:18**
